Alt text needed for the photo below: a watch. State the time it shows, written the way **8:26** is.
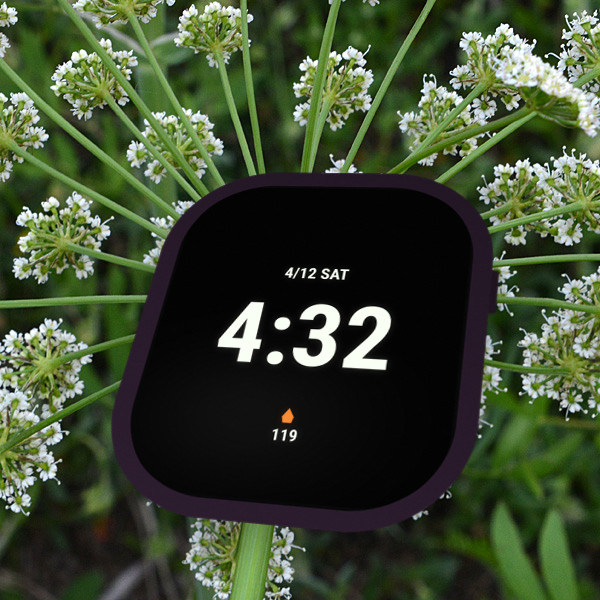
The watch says **4:32**
